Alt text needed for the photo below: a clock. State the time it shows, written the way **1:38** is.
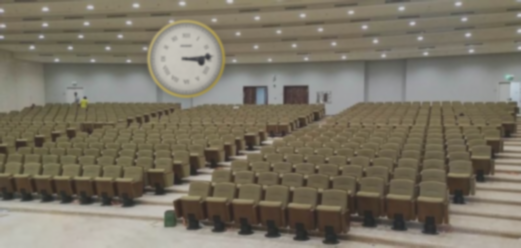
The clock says **3:14**
